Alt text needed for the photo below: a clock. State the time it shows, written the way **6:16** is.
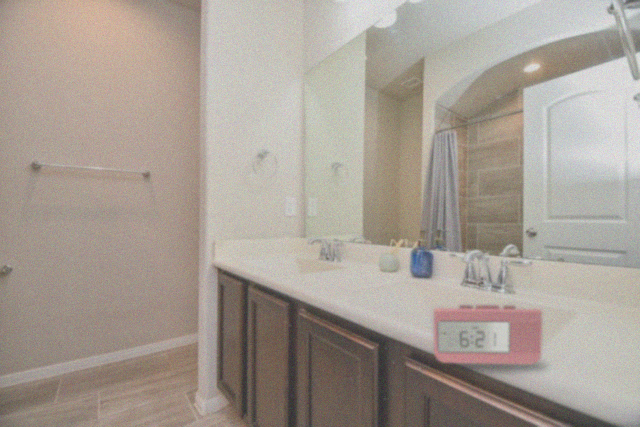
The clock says **6:21**
